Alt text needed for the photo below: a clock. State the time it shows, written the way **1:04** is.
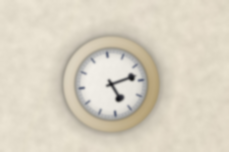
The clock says **5:13**
